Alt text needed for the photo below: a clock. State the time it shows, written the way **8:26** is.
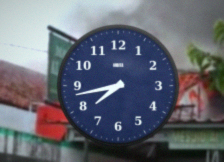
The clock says **7:43**
